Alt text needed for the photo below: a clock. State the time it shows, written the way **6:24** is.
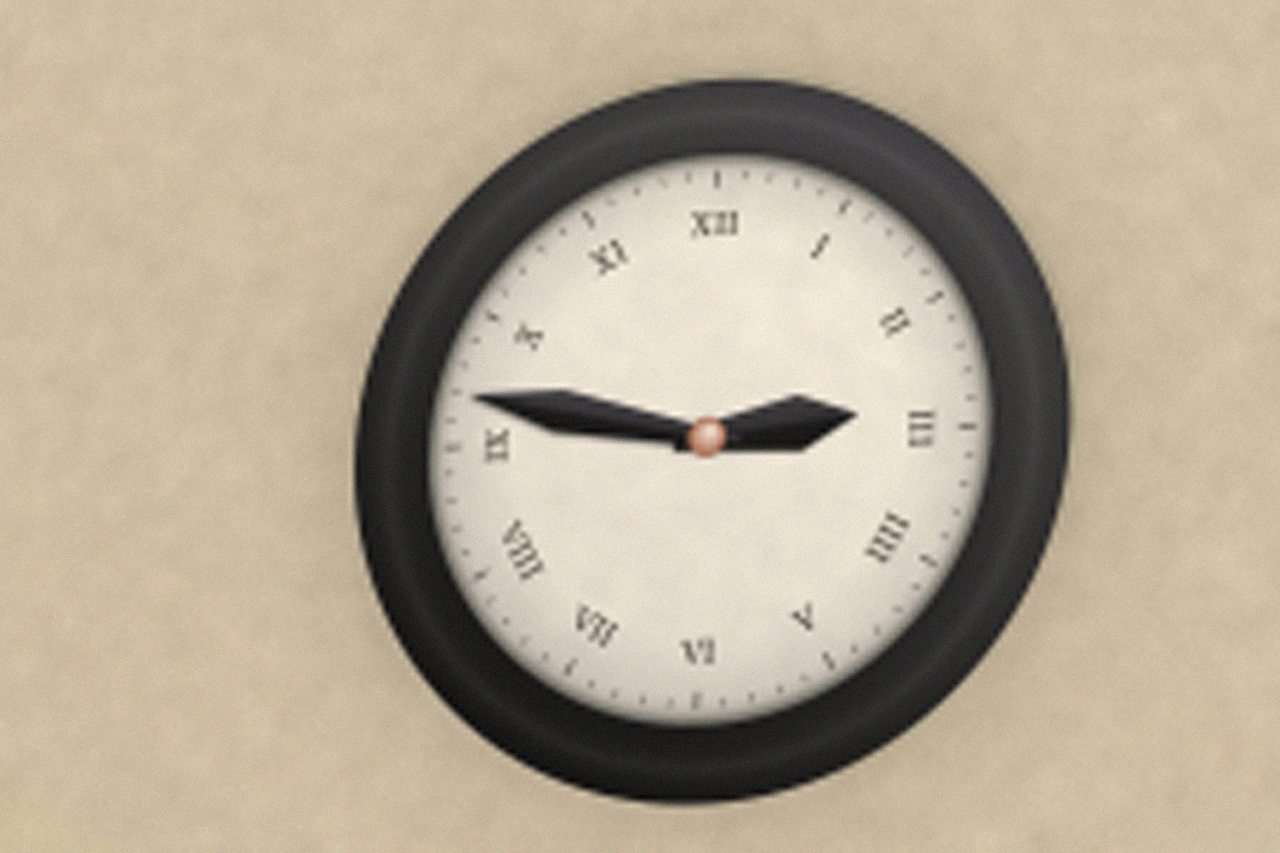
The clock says **2:47**
